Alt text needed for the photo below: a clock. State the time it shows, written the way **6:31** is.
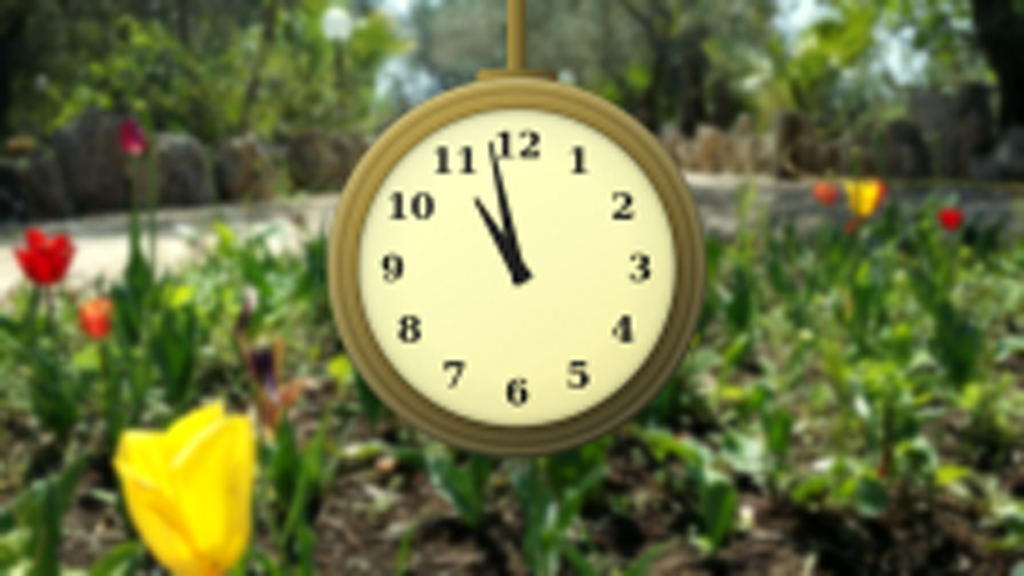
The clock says **10:58**
